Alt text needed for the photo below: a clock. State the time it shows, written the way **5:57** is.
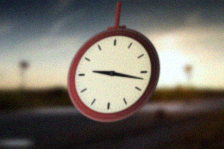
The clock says **9:17**
